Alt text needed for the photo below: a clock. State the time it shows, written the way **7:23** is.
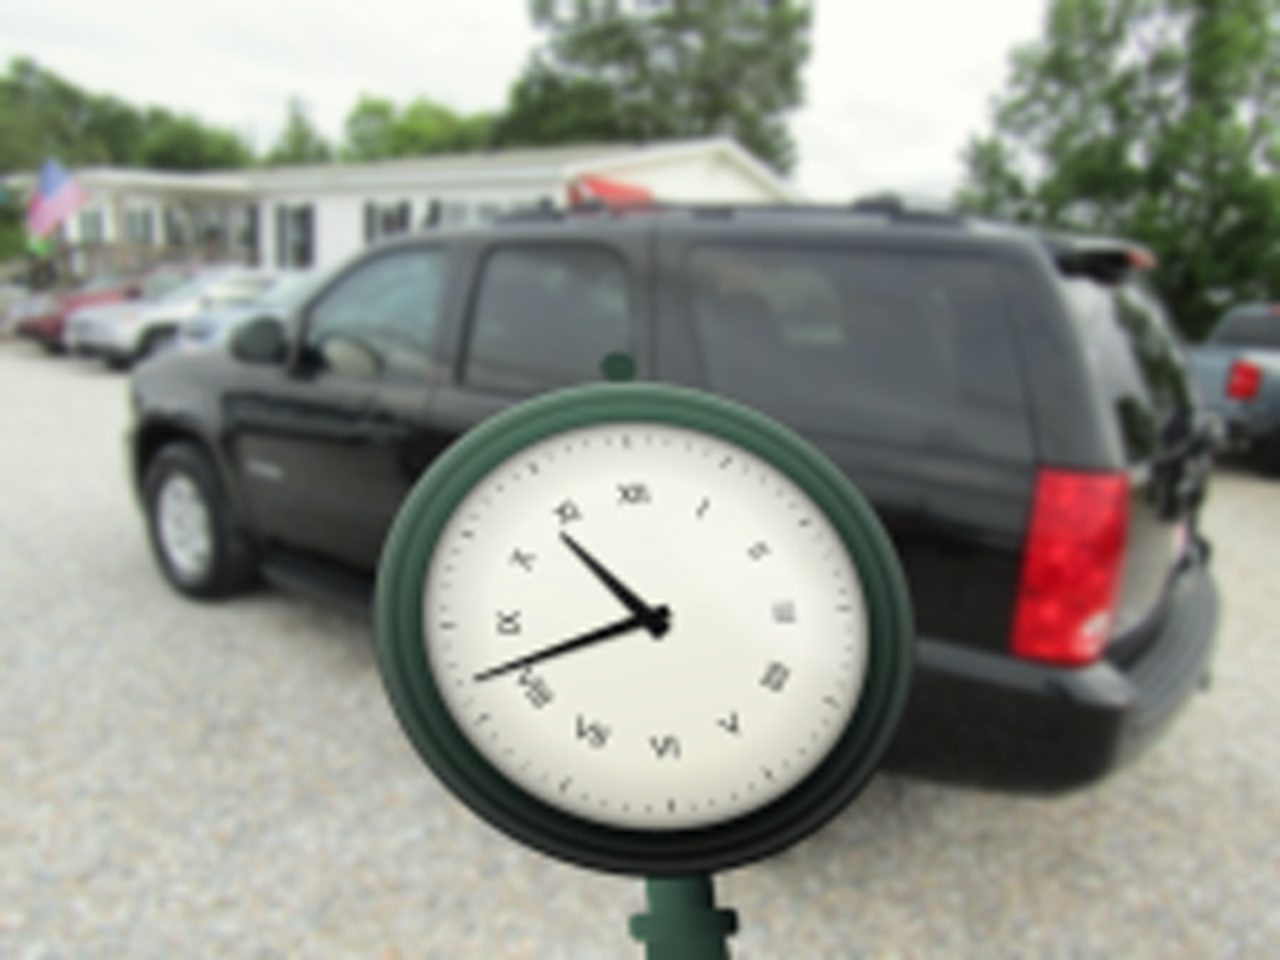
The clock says **10:42**
